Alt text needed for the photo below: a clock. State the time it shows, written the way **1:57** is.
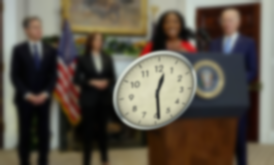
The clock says **12:29**
